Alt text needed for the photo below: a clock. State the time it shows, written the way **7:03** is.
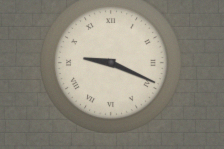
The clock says **9:19**
